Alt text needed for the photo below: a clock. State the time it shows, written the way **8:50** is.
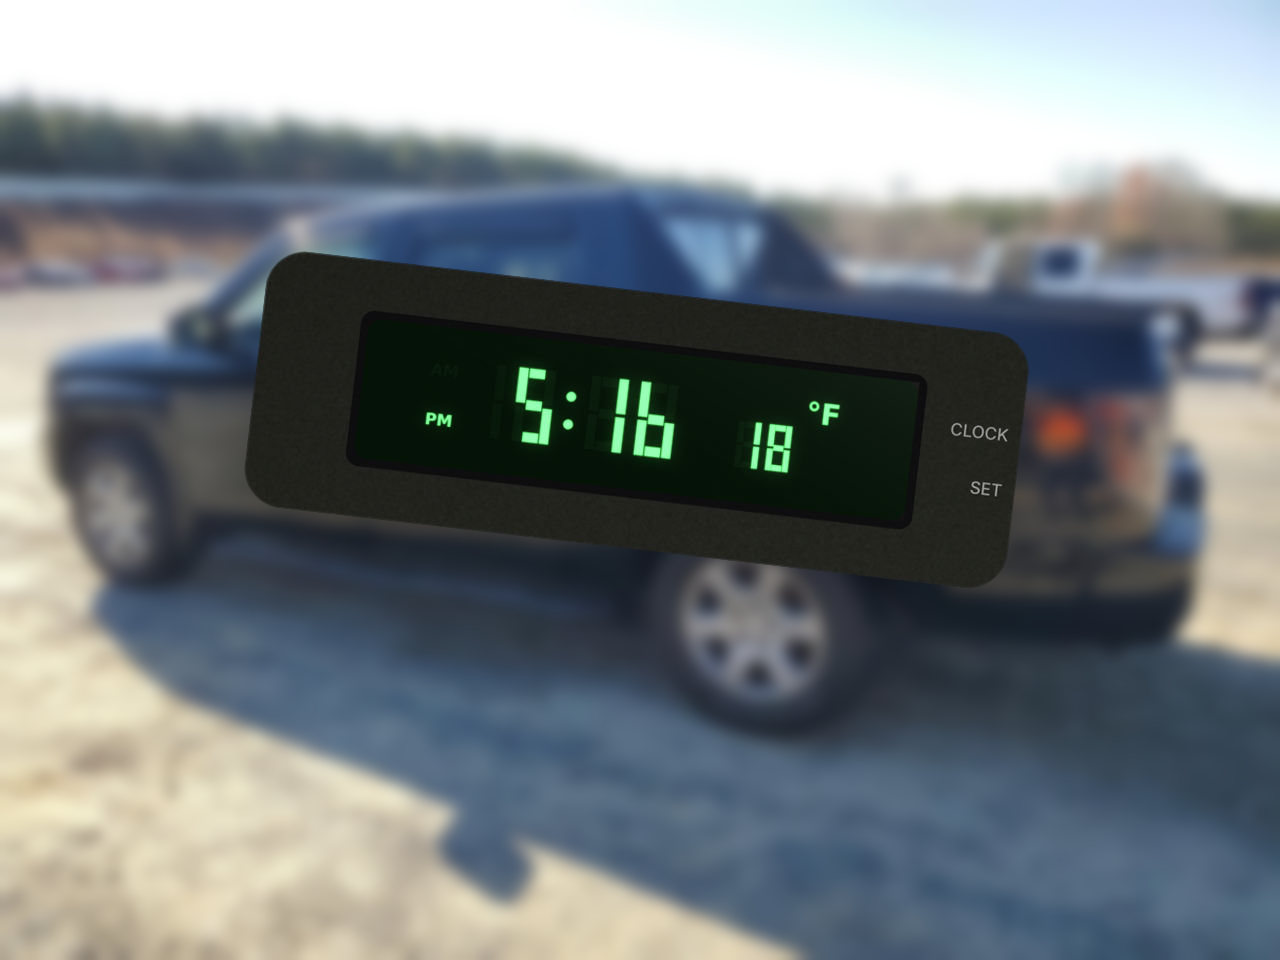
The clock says **5:16**
